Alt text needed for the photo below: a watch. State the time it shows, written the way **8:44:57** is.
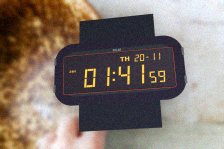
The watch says **1:41:59**
